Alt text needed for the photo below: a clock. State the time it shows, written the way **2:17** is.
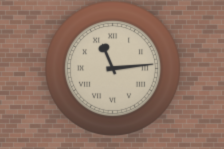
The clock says **11:14**
